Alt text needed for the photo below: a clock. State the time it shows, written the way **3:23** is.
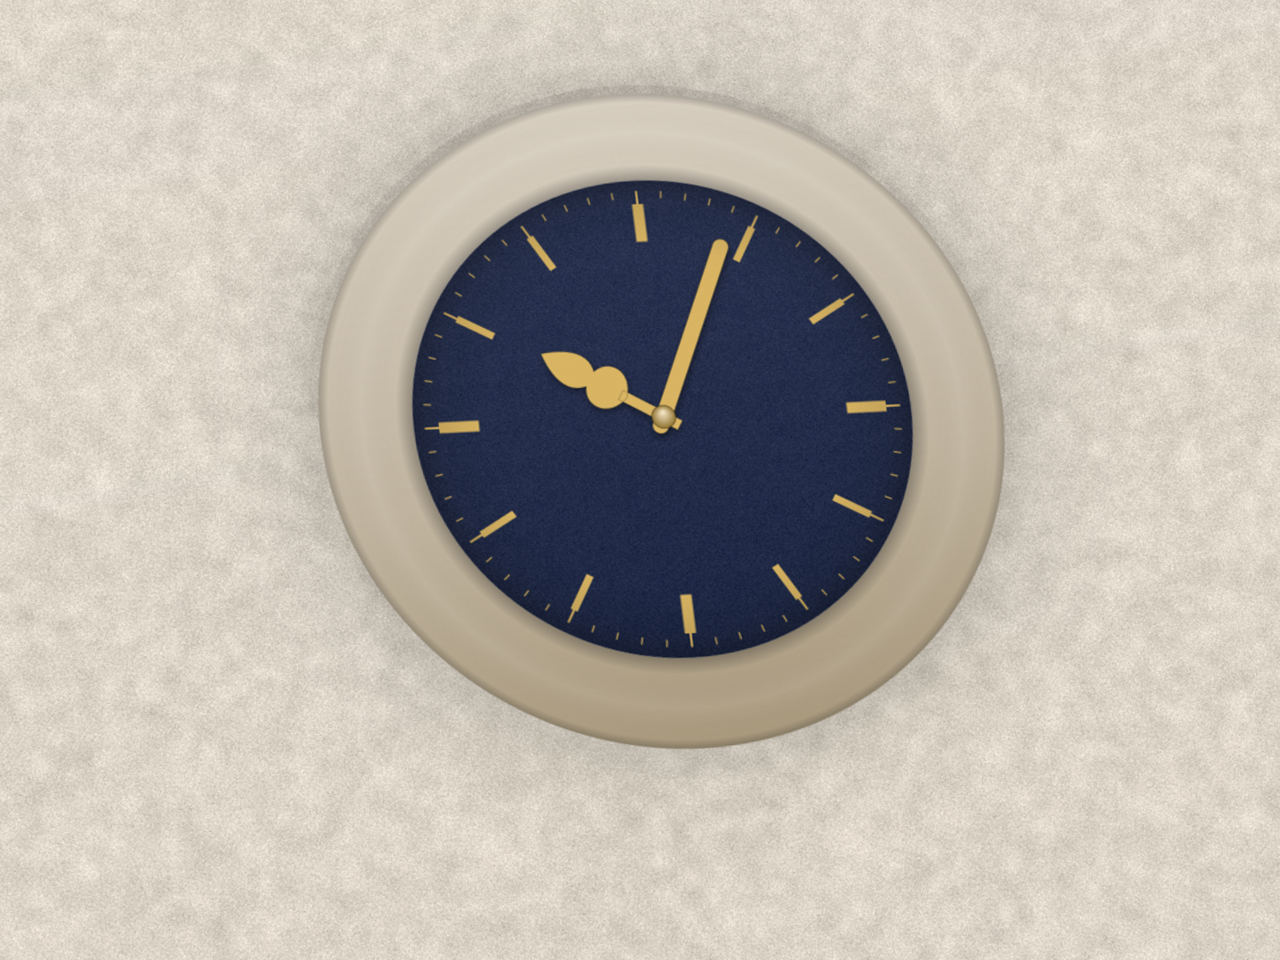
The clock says **10:04**
